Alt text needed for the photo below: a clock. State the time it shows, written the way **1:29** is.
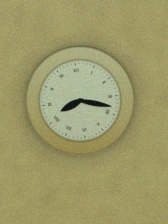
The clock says **8:18**
